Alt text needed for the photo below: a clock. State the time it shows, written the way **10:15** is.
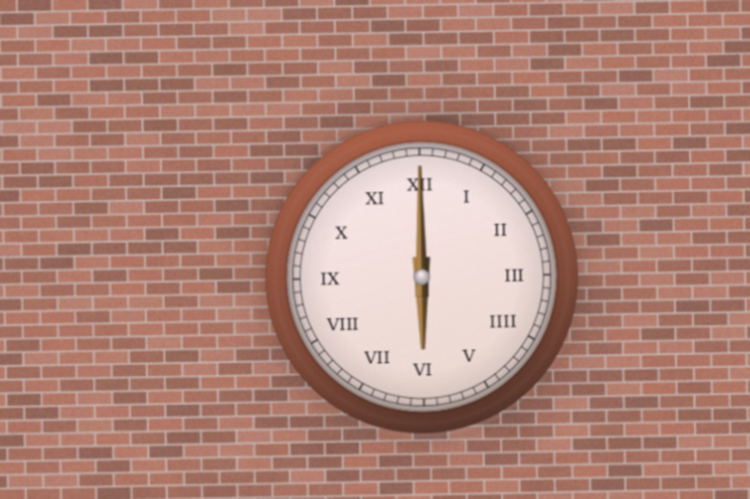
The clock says **6:00**
